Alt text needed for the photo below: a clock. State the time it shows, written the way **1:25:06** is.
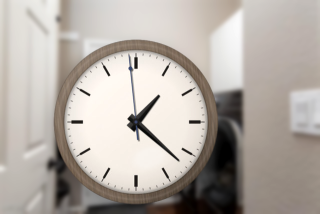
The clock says **1:21:59**
